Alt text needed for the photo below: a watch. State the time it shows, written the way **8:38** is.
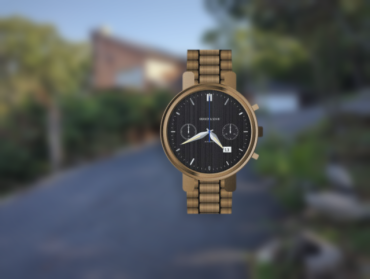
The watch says **4:41**
